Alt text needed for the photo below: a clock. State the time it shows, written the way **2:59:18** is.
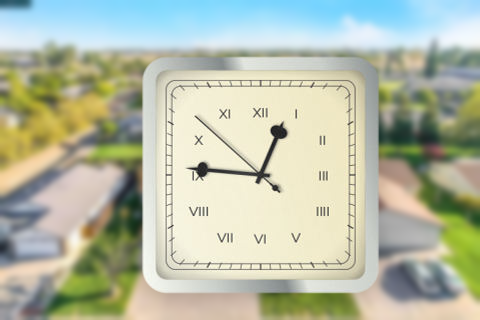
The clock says **12:45:52**
